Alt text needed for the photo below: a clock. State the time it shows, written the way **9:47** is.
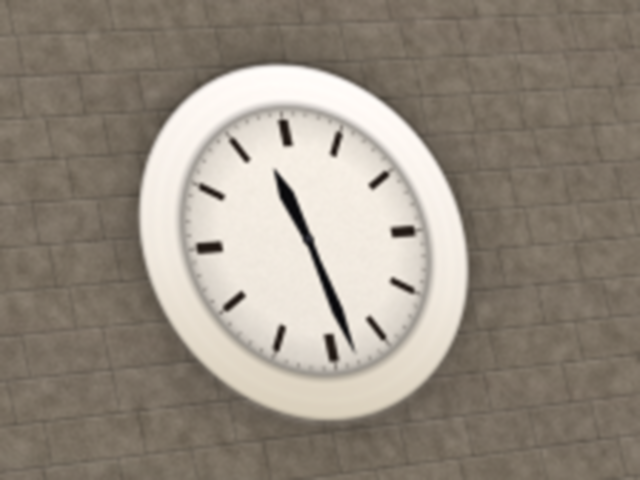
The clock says **11:28**
